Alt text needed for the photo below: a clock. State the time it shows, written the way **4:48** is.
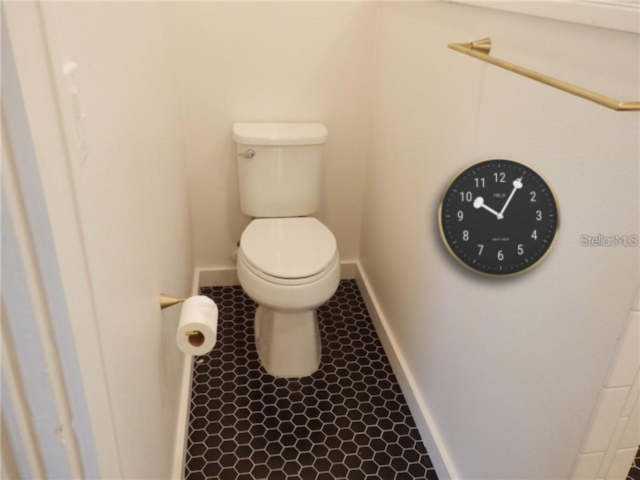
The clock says **10:05**
